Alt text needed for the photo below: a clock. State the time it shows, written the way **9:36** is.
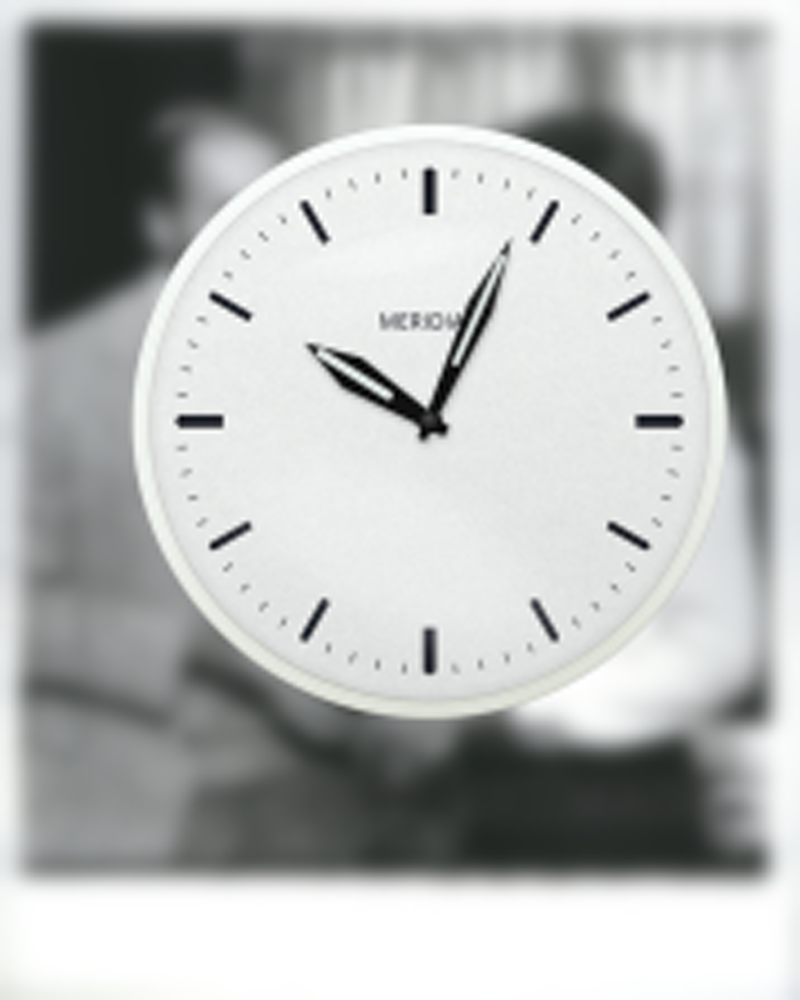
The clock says **10:04**
